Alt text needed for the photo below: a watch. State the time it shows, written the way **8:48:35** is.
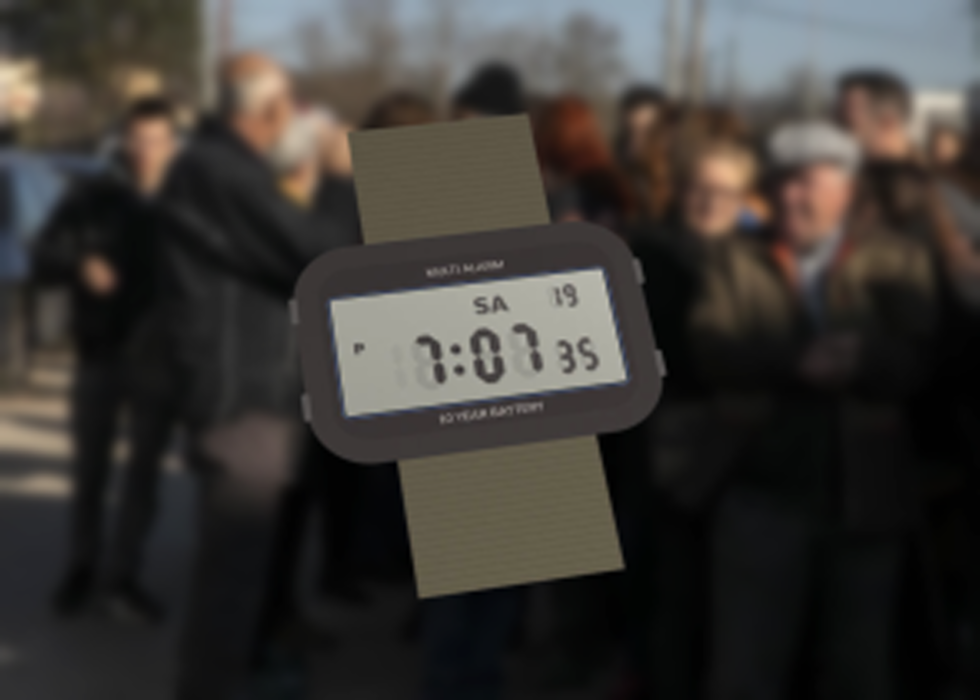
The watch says **7:07:35**
